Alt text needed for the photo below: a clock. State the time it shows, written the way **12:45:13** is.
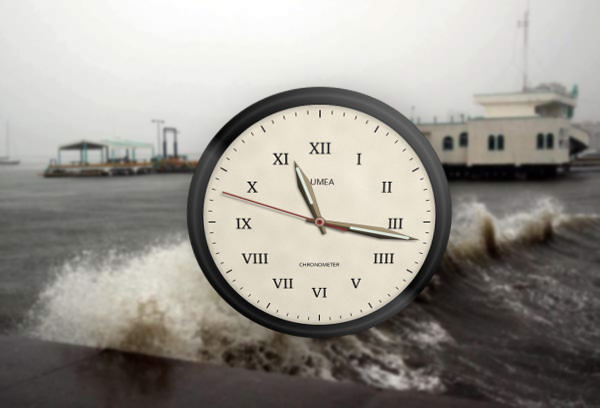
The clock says **11:16:48**
